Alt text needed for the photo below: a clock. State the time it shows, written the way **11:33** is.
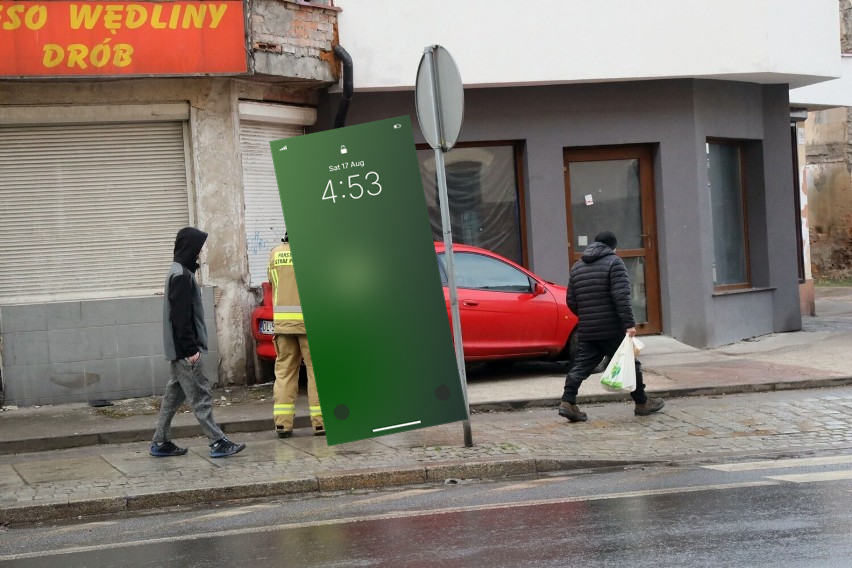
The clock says **4:53**
